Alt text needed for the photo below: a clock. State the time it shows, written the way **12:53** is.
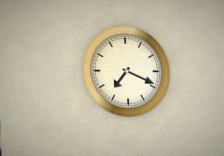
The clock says **7:19**
